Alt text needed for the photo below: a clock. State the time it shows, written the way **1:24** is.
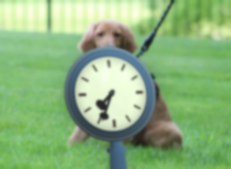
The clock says **7:34**
